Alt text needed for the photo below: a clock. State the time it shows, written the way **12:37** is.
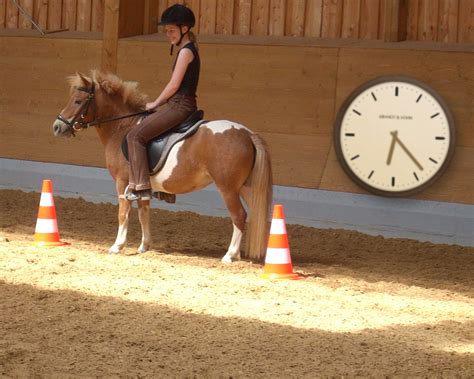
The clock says **6:23**
